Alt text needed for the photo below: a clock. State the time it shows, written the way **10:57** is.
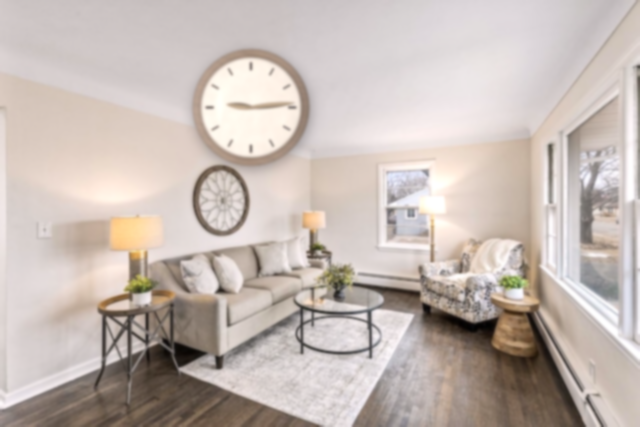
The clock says **9:14**
